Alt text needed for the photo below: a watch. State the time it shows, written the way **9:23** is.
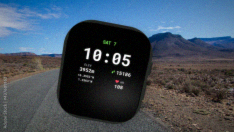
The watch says **10:05**
